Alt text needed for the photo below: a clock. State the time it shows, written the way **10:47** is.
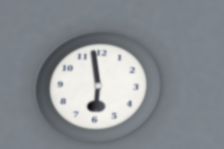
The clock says **5:58**
